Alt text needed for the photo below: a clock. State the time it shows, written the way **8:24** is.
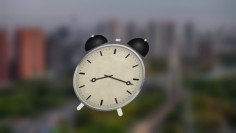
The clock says **8:17**
